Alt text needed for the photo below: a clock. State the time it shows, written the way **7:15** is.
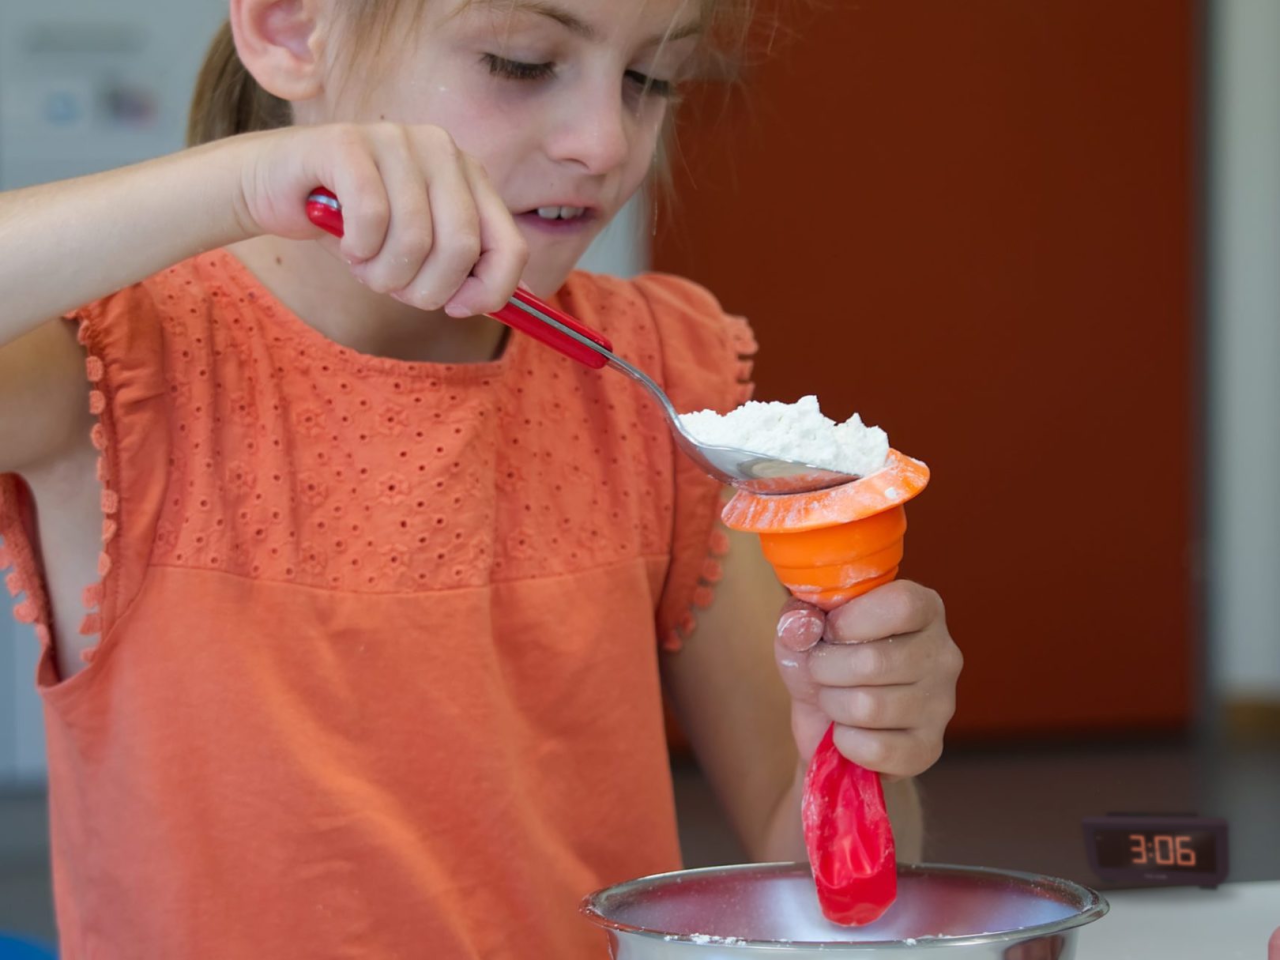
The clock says **3:06**
